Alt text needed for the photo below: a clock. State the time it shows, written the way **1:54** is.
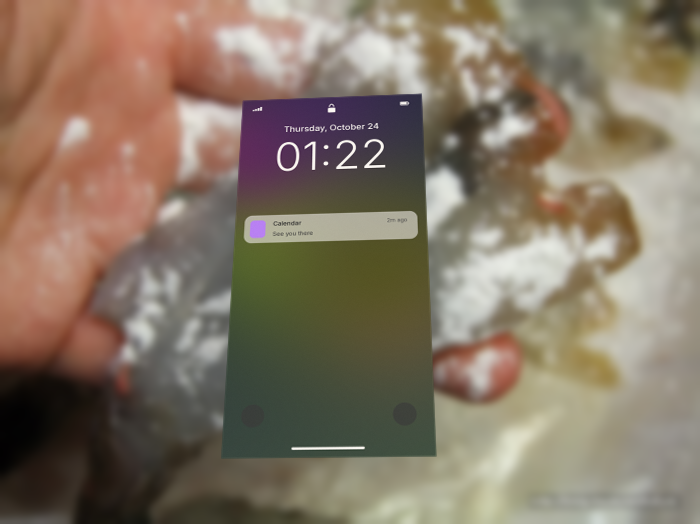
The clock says **1:22**
